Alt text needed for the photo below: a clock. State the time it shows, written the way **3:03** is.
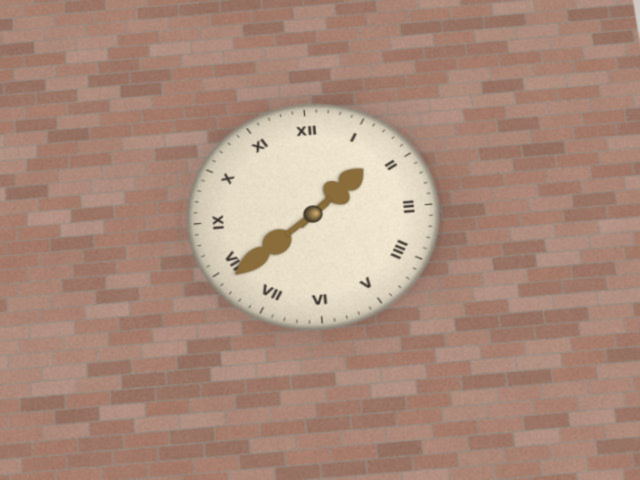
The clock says **1:39**
